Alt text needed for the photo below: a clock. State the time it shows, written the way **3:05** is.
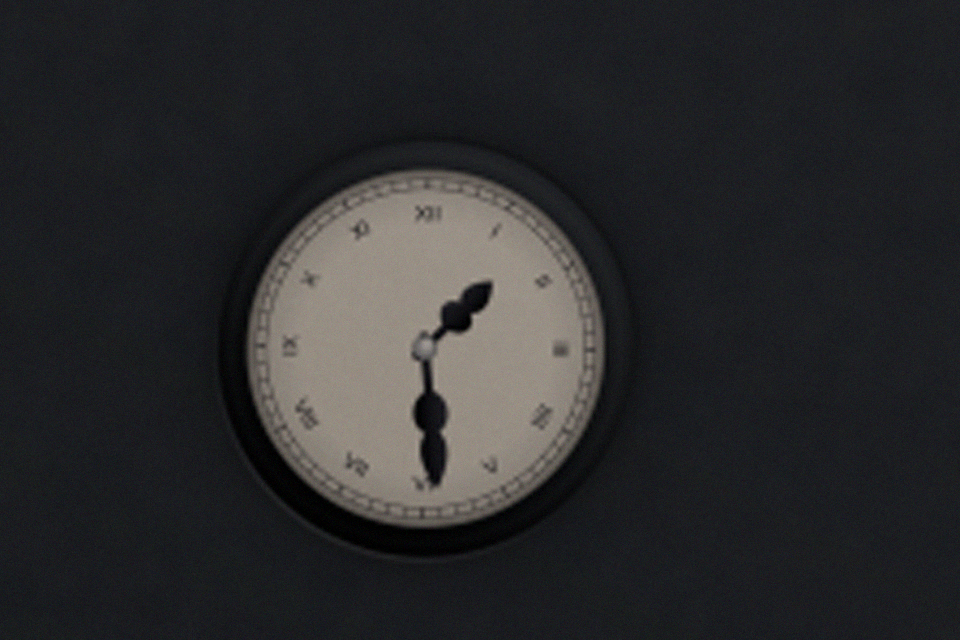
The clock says **1:29**
